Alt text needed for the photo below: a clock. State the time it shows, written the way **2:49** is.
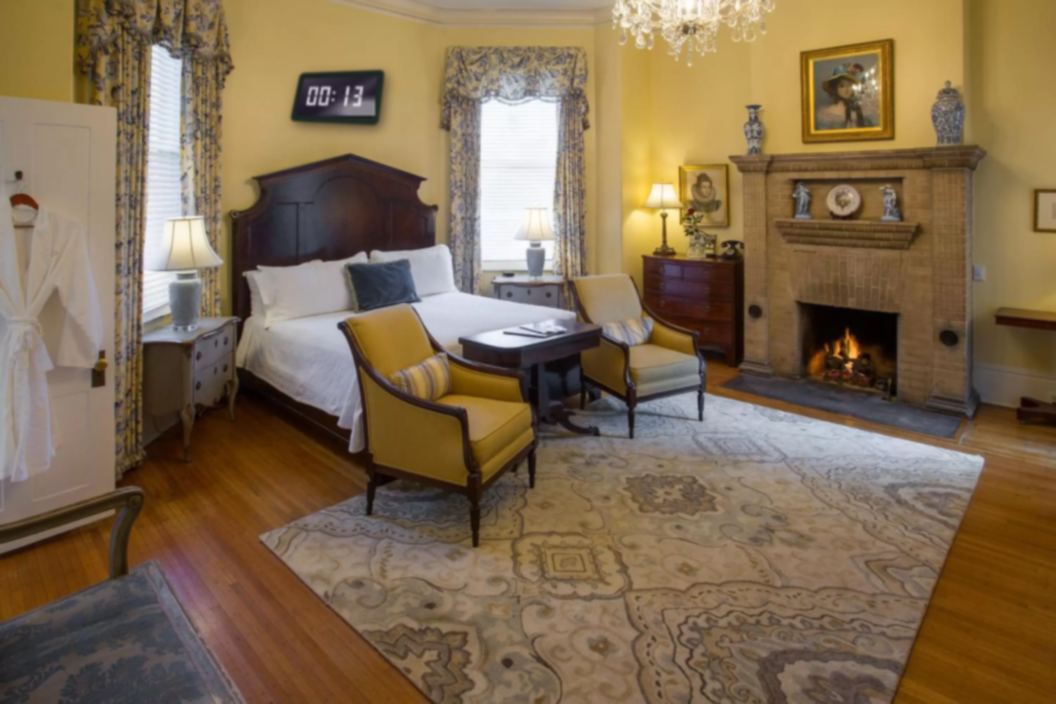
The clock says **0:13**
